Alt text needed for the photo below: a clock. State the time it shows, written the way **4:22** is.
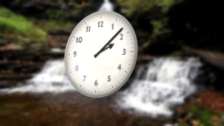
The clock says **2:08**
